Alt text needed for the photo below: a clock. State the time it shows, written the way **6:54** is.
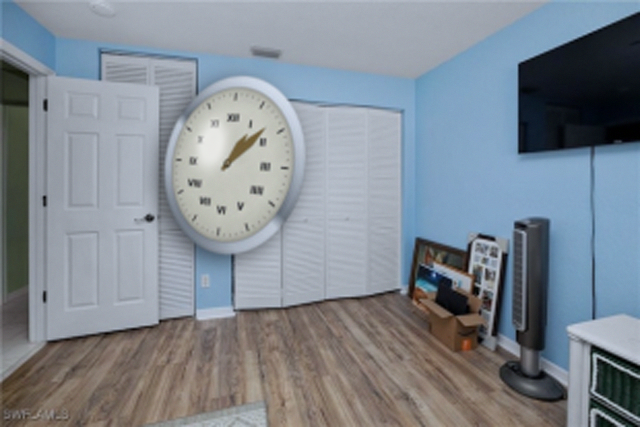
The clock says **1:08**
